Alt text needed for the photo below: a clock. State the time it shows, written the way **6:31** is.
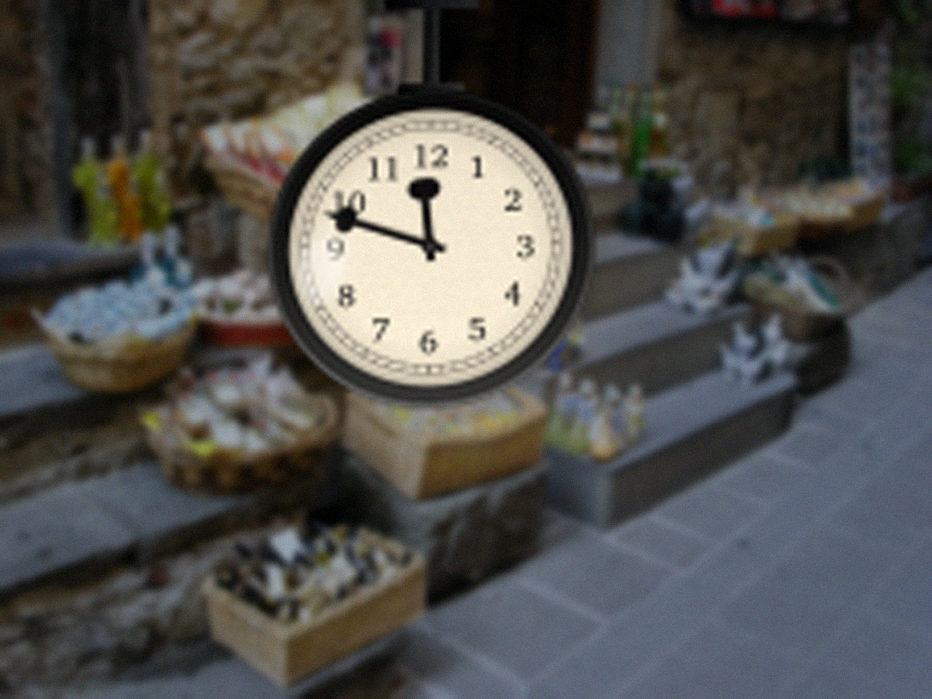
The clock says **11:48**
